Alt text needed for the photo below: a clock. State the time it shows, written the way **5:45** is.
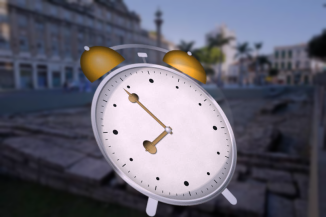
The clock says **7:54**
